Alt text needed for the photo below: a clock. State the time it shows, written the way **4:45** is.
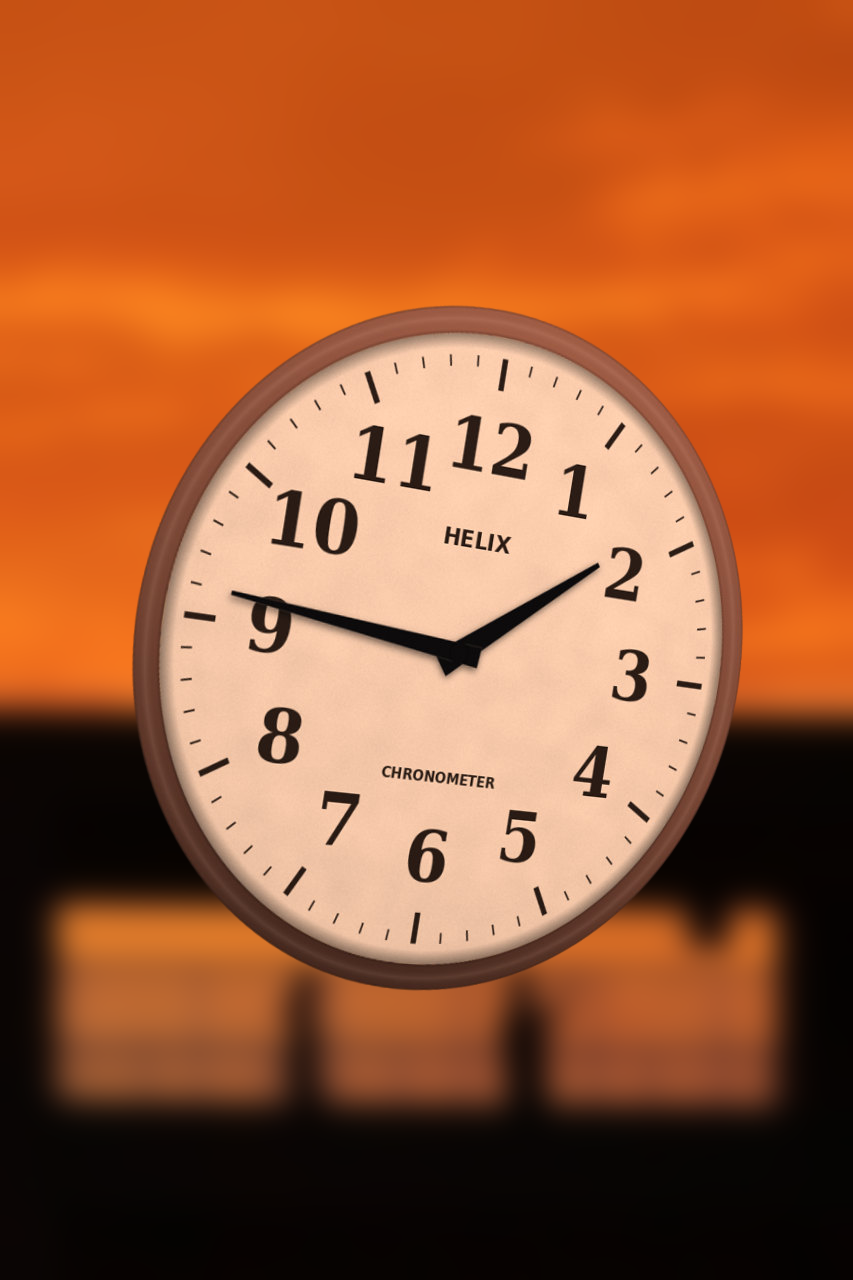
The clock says **1:46**
